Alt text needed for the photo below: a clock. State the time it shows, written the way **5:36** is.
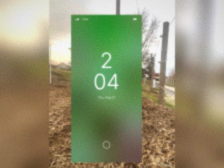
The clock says **2:04**
